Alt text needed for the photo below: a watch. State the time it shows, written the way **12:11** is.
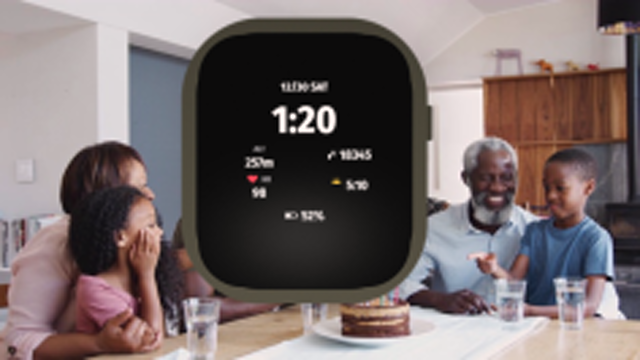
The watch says **1:20**
